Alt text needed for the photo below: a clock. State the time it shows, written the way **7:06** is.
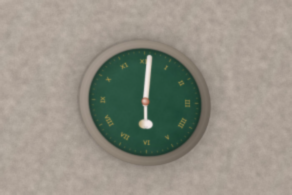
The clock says **6:01**
